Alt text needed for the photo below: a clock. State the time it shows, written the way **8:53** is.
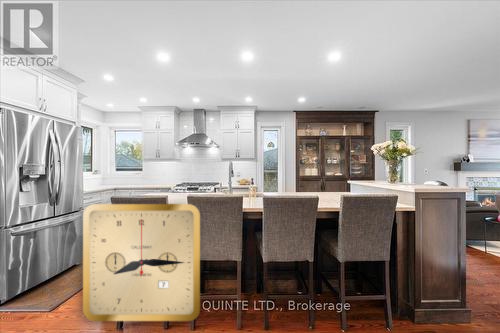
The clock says **8:15**
